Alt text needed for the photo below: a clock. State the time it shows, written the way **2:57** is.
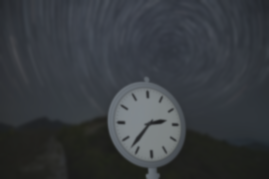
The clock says **2:37**
